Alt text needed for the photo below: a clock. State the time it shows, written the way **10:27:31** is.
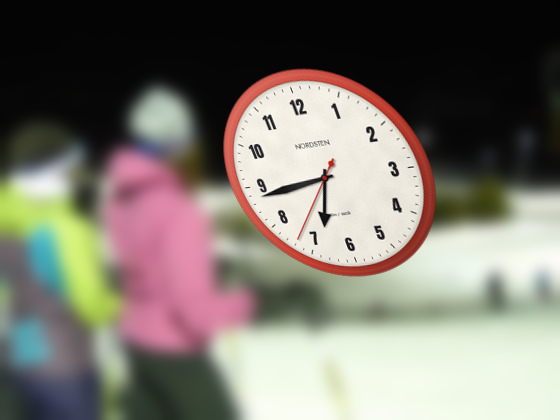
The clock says **6:43:37**
